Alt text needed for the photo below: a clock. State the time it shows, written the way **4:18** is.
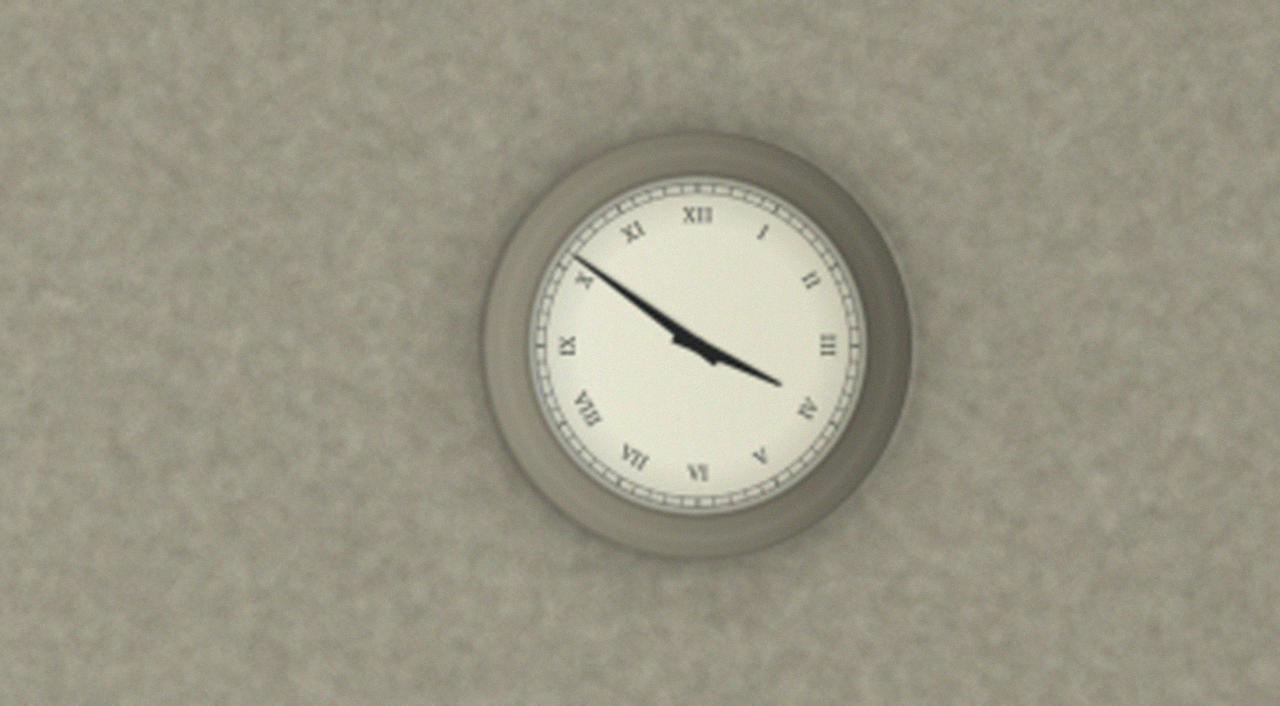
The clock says **3:51**
